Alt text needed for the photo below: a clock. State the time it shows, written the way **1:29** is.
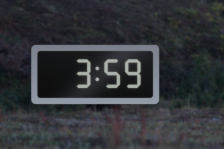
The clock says **3:59**
